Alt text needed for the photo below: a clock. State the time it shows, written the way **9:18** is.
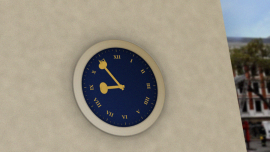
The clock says **8:54**
